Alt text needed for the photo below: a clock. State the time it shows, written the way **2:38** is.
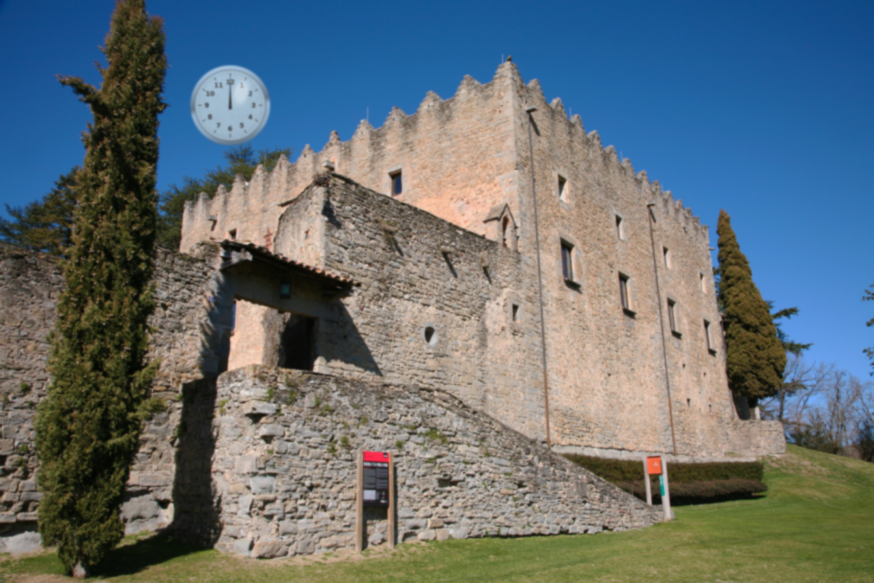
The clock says **12:00**
